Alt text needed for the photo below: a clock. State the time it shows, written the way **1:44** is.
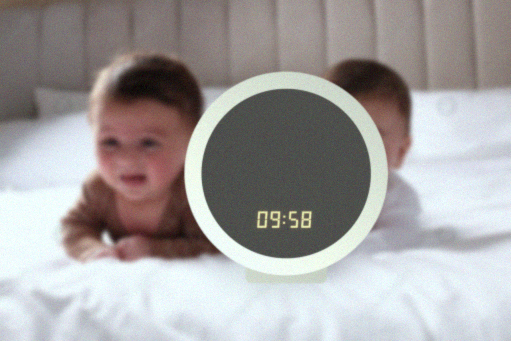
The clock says **9:58**
